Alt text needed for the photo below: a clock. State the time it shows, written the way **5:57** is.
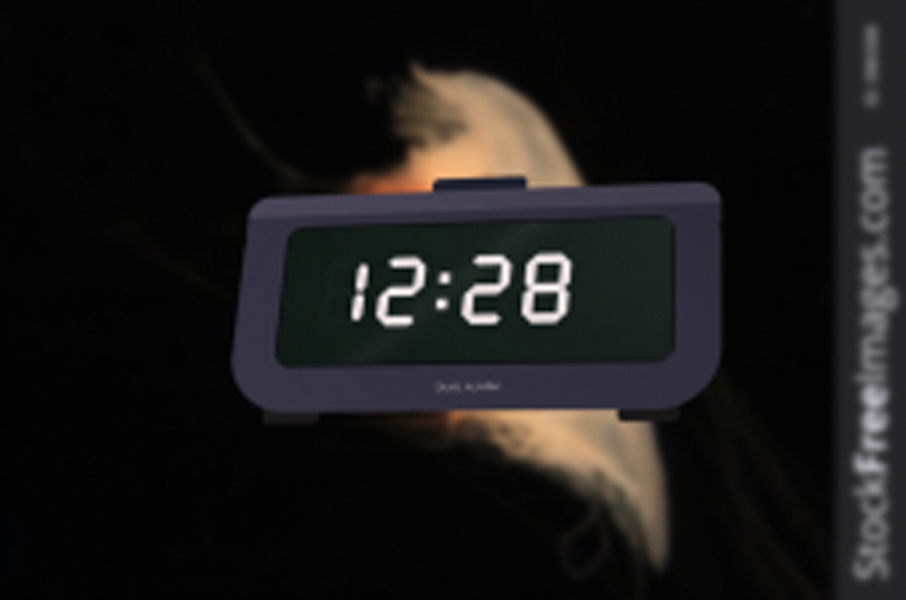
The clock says **12:28**
